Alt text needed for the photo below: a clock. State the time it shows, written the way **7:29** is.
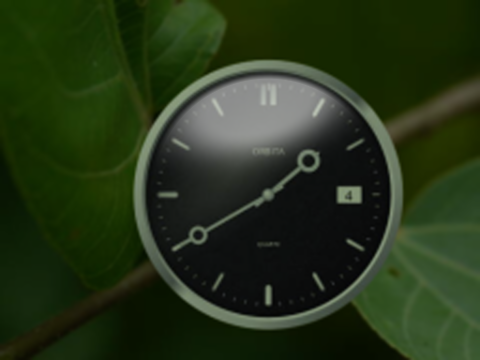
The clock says **1:40**
